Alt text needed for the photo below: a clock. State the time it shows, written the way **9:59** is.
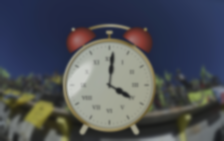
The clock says **4:01**
